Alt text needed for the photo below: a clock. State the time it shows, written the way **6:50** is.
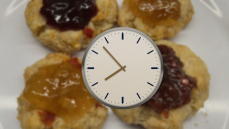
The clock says **7:53**
